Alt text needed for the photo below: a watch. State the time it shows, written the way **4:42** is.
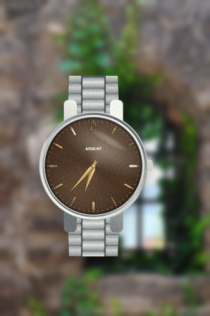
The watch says **6:37**
